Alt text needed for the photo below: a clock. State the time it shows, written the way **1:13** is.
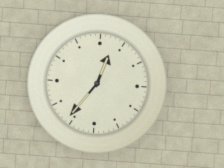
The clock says **12:36**
